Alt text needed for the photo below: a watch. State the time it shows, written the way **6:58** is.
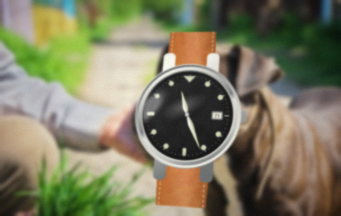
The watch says **11:26**
